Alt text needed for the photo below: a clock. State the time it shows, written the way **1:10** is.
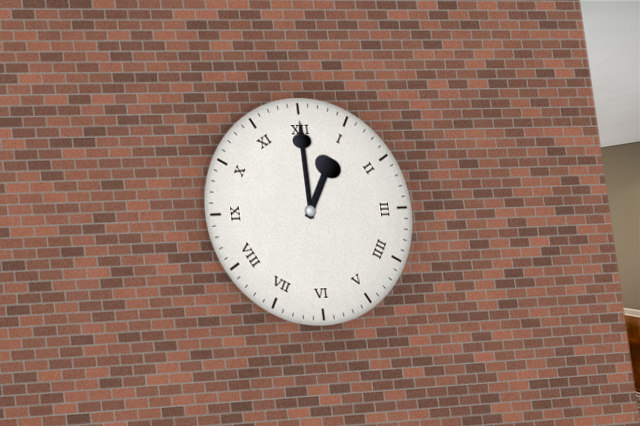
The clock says **1:00**
